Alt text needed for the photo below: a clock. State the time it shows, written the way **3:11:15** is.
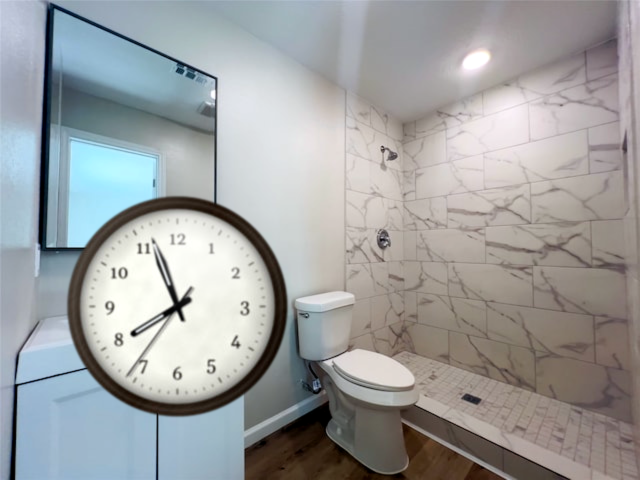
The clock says **7:56:36**
